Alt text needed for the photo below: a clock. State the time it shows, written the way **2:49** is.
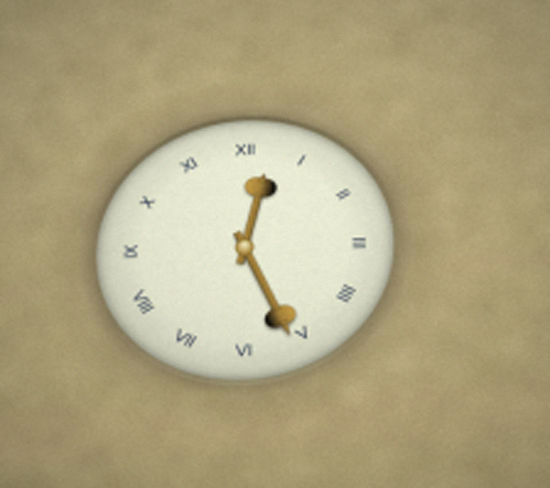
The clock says **12:26**
